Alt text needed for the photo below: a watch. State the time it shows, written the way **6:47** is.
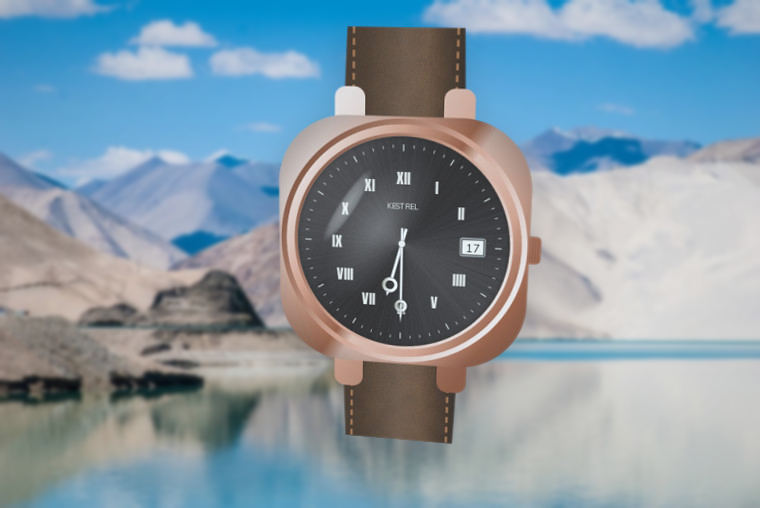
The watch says **6:30**
